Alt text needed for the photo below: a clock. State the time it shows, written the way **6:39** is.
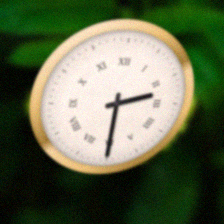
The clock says **2:30**
